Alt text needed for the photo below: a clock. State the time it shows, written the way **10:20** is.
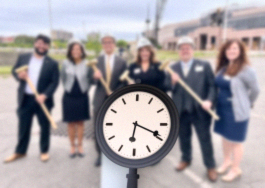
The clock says **6:19**
